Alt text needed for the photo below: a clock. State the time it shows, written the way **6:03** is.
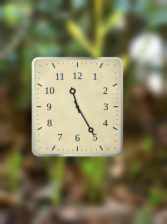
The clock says **11:25**
